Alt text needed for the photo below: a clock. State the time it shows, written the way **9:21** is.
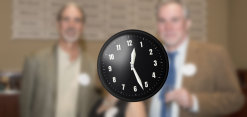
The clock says **12:27**
